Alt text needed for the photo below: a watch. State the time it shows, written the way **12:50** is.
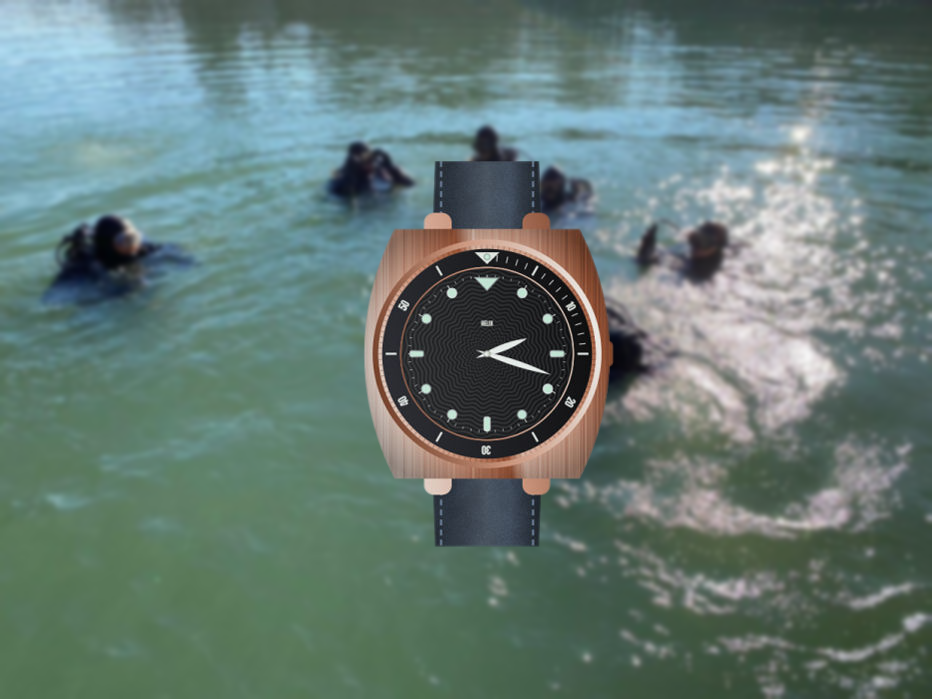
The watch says **2:18**
